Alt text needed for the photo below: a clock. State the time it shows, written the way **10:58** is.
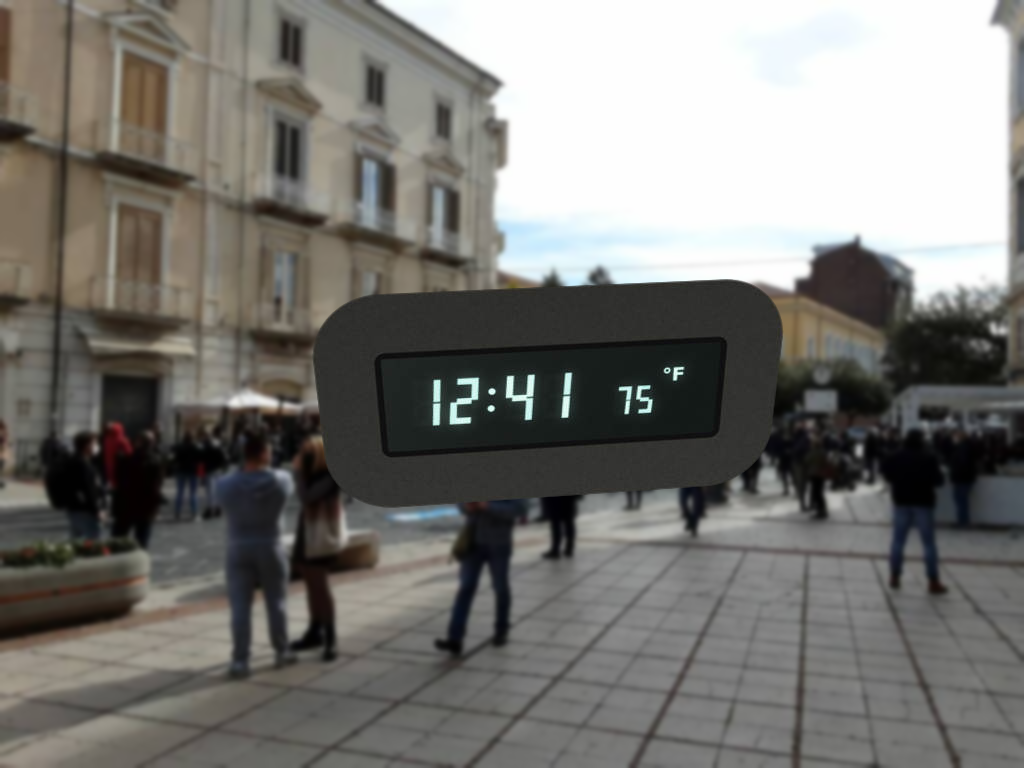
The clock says **12:41**
